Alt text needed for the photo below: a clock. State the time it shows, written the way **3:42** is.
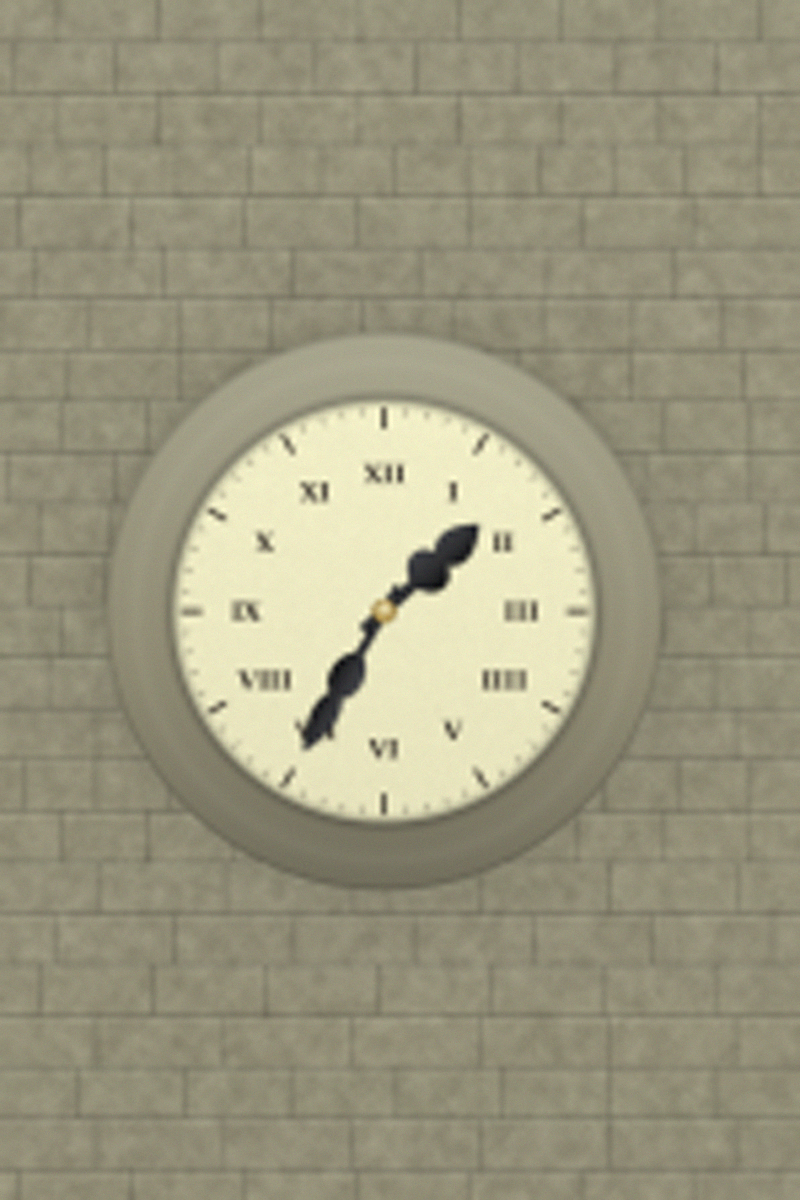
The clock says **1:35**
